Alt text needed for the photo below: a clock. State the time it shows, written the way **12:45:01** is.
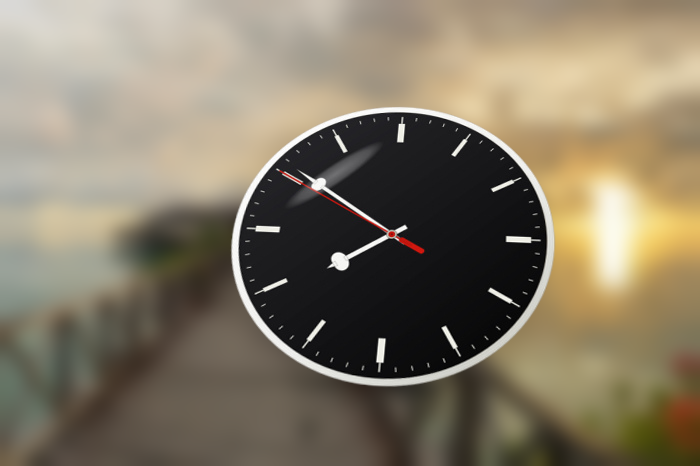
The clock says **7:50:50**
